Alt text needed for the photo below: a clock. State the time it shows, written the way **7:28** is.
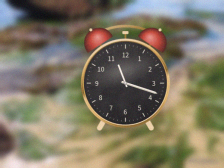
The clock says **11:18**
